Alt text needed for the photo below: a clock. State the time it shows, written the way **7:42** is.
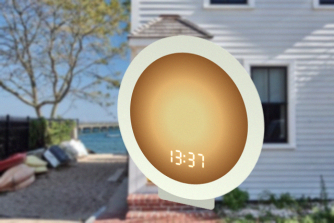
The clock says **13:37**
